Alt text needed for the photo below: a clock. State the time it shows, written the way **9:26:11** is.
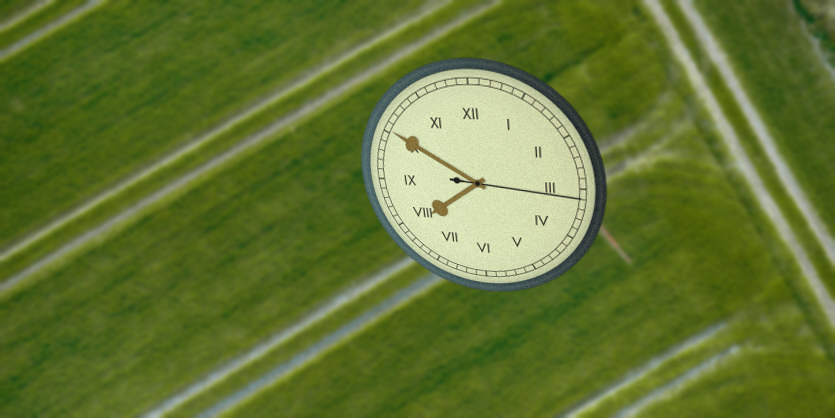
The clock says **7:50:16**
